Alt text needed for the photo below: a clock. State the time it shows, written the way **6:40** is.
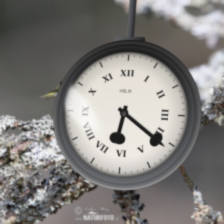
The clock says **6:21**
